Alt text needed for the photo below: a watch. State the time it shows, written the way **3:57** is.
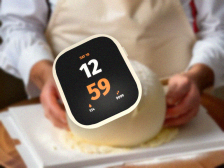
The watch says **12:59**
